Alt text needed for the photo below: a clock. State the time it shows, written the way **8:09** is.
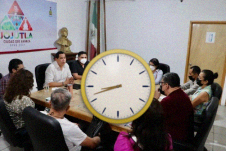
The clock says **8:42**
